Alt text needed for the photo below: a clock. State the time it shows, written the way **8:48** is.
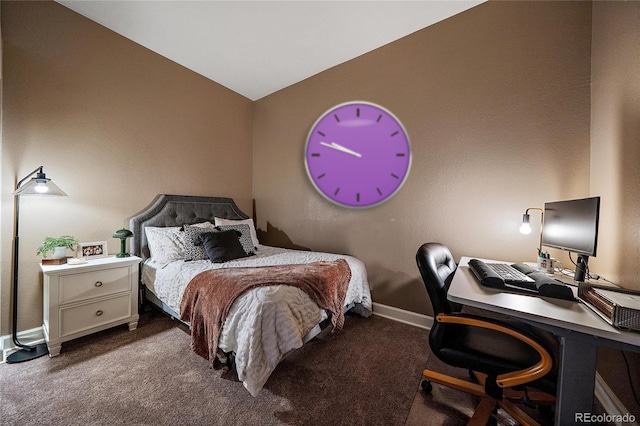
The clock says **9:48**
